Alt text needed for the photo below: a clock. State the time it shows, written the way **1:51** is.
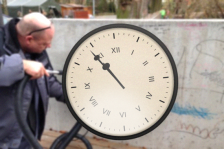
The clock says **10:54**
